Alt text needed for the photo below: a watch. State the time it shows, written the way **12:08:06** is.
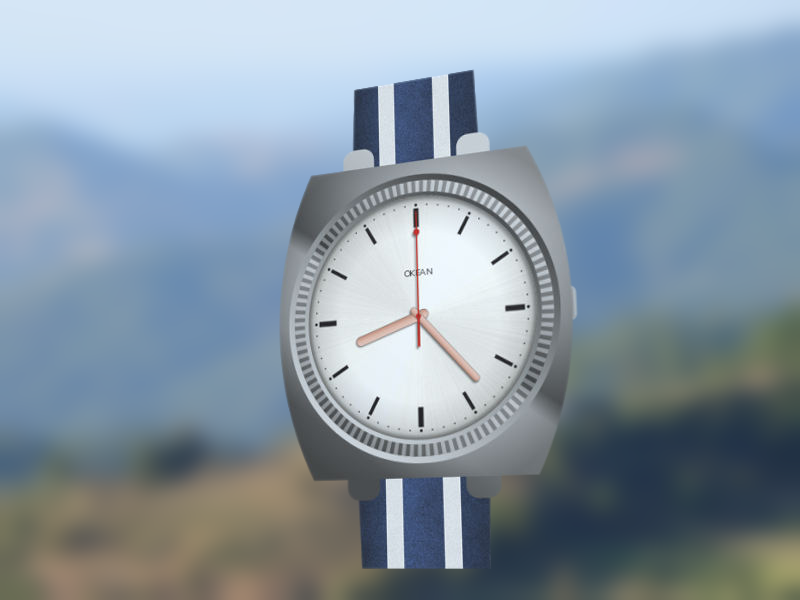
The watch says **8:23:00**
